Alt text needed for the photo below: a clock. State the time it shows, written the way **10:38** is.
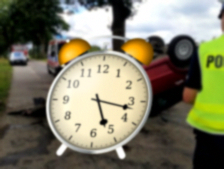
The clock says **5:17**
